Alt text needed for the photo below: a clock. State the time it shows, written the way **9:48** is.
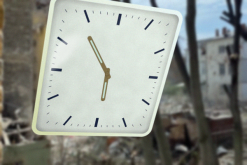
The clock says **5:54**
